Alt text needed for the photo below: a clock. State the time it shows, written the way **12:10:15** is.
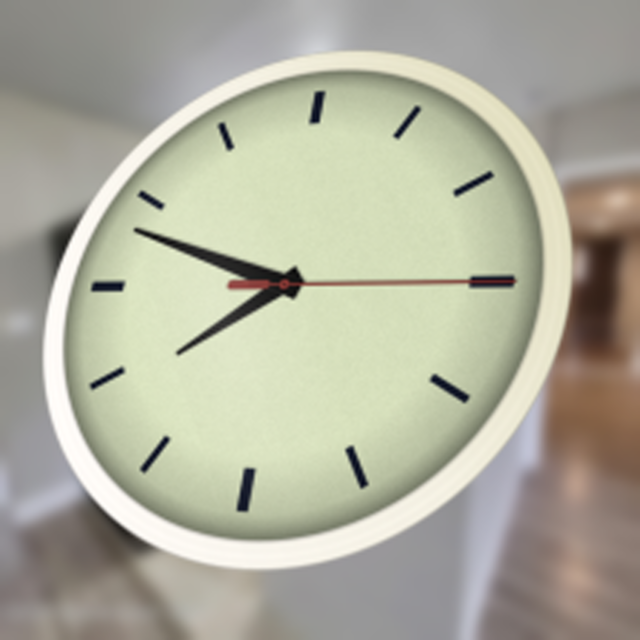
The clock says **7:48:15**
